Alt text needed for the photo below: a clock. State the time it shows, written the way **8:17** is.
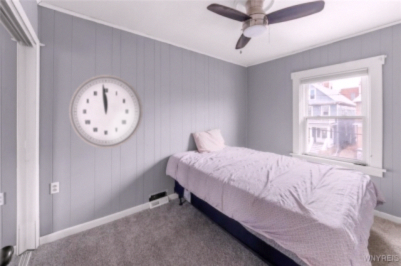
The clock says **11:59**
